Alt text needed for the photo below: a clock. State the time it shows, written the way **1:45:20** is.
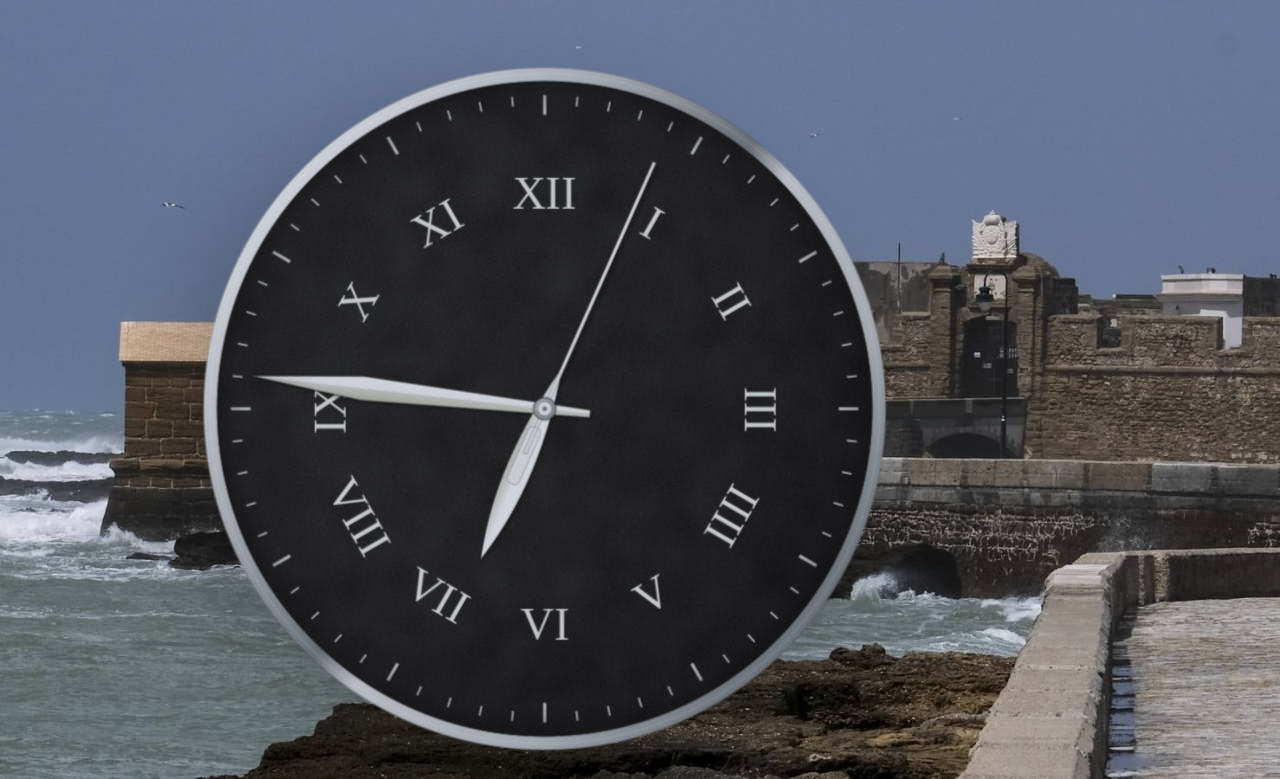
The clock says **6:46:04**
